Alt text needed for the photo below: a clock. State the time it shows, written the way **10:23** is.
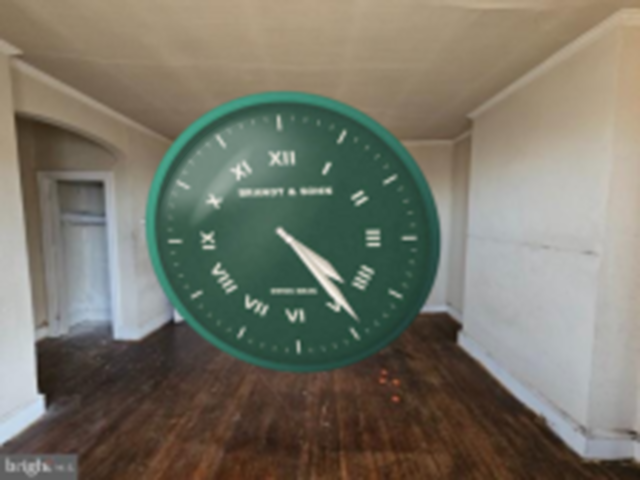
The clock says **4:24**
